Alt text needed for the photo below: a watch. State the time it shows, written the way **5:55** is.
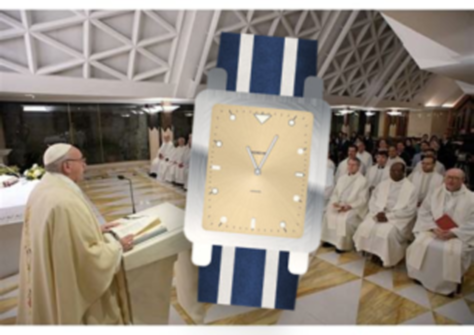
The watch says **11:04**
